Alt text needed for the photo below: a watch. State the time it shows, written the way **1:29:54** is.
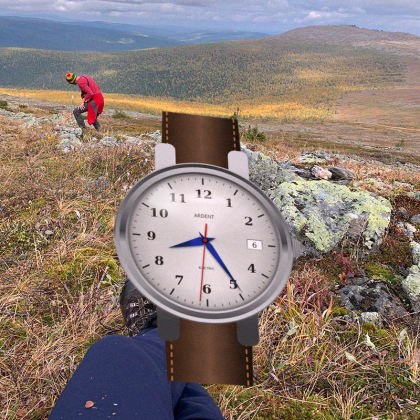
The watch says **8:24:31**
